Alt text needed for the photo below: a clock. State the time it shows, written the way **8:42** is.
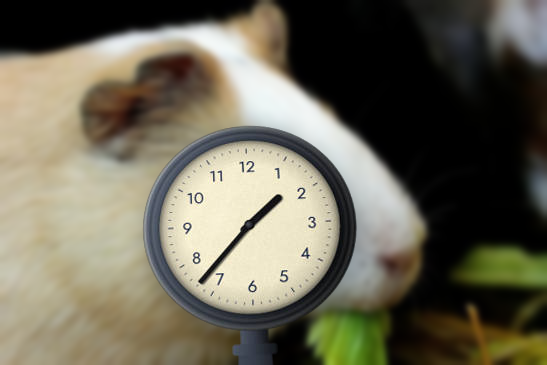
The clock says **1:37**
